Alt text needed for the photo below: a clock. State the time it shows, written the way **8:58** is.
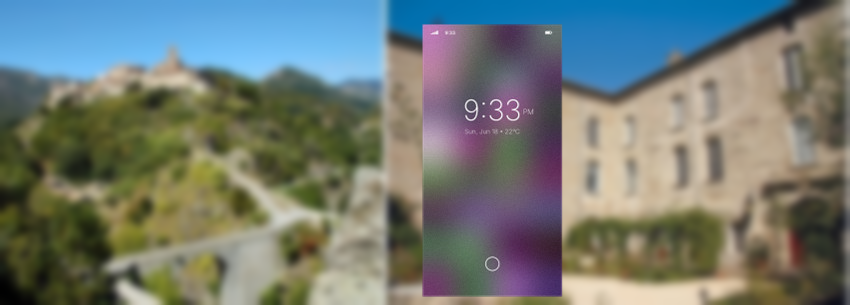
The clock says **9:33**
